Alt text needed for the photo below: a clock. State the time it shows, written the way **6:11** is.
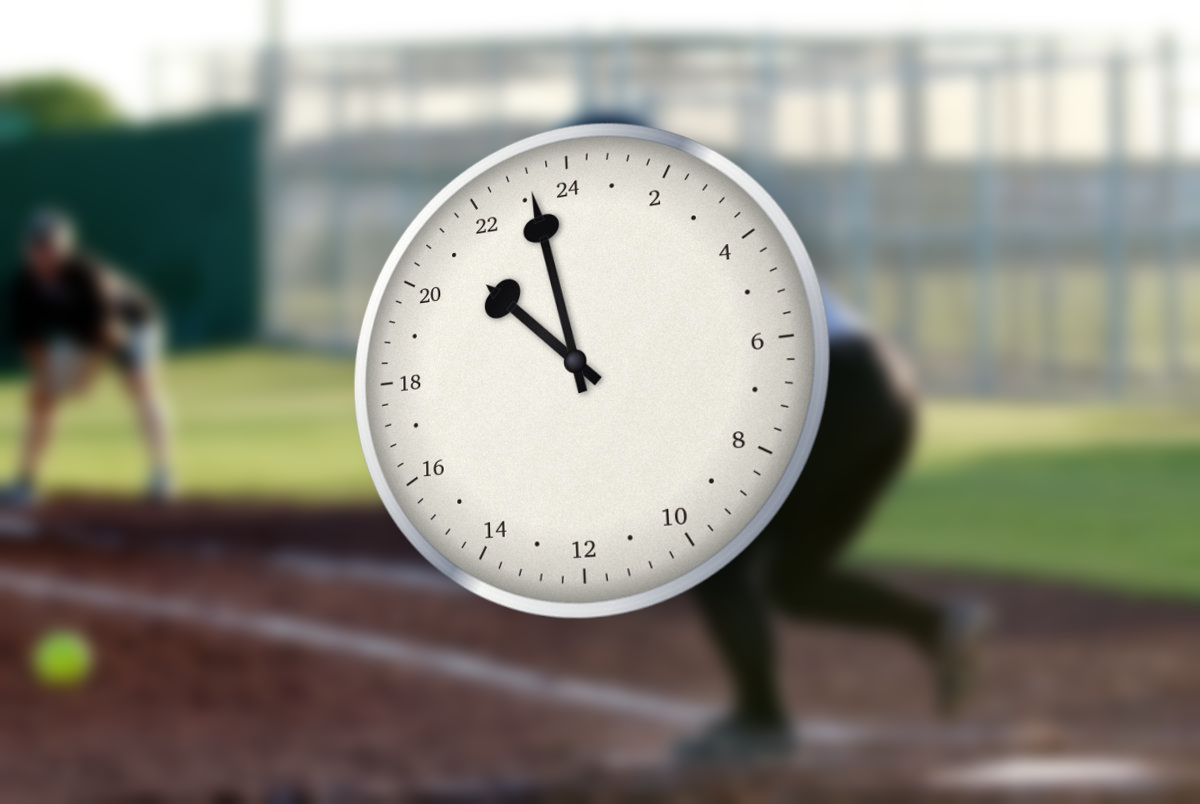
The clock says **20:58**
